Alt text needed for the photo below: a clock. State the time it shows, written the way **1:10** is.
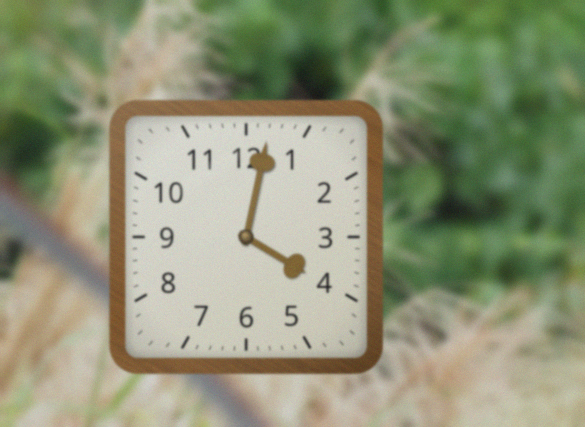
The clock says **4:02**
